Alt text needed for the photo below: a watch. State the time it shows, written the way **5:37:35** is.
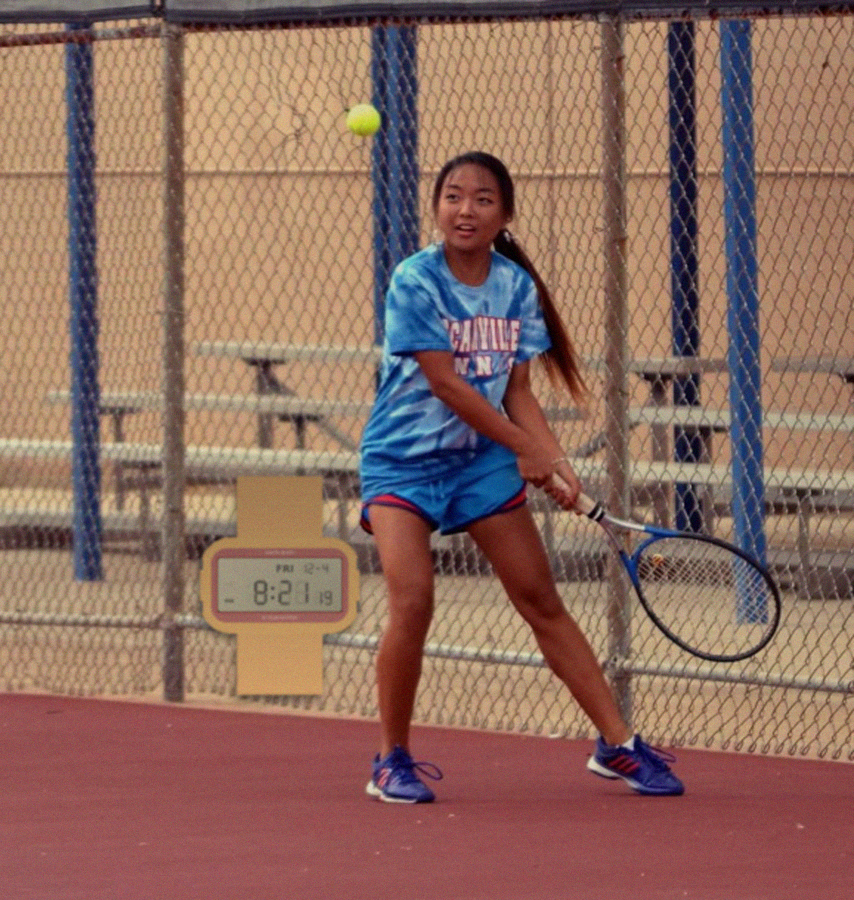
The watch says **8:21:19**
